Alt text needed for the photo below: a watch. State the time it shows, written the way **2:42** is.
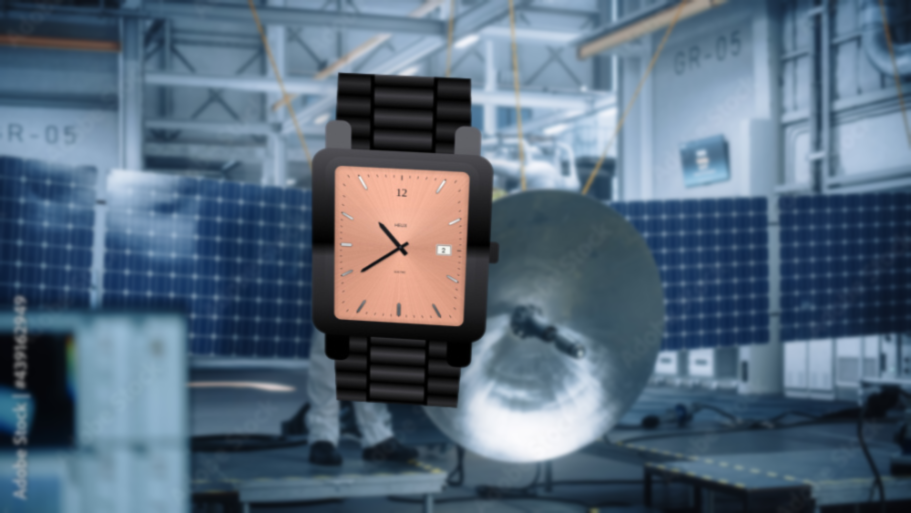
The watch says **10:39**
